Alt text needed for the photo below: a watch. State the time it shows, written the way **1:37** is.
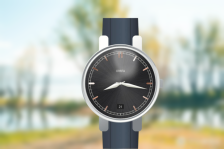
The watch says **8:17**
